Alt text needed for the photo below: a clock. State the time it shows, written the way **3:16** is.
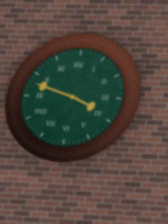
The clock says **3:48**
